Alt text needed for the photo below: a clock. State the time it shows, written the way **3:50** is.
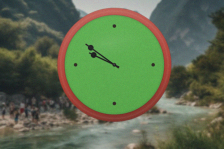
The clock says **9:51**
